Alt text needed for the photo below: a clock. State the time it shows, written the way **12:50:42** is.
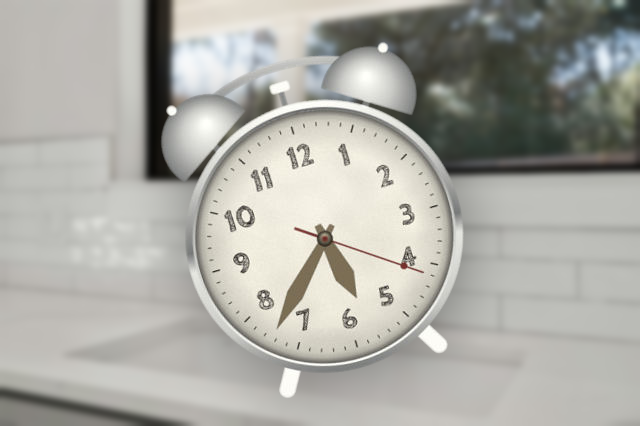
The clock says **5:37:21**
